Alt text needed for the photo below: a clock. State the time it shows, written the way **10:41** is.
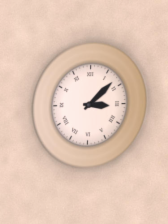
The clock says **3:08**
